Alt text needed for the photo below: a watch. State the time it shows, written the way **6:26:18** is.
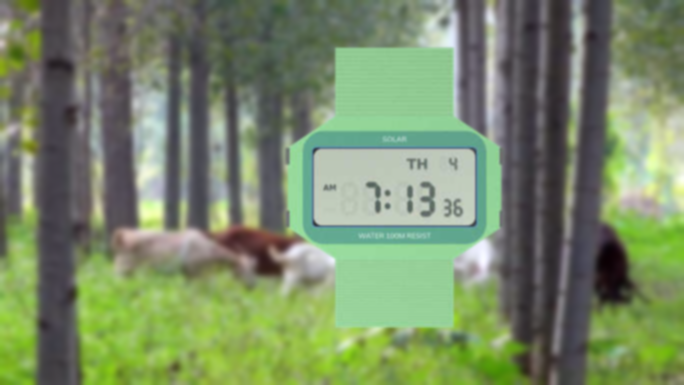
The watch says **7:13:36**
